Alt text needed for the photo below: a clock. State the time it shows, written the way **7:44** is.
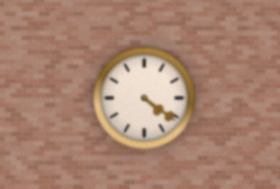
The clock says **4:21**
